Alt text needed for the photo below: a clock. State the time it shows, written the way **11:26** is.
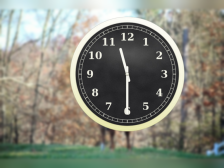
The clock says **11:30**
